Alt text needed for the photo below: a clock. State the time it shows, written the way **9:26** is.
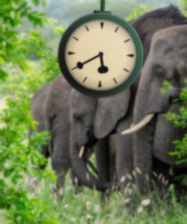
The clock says **5:40**
